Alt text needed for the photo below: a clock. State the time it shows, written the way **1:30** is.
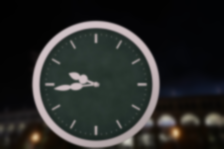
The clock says **9:44**
